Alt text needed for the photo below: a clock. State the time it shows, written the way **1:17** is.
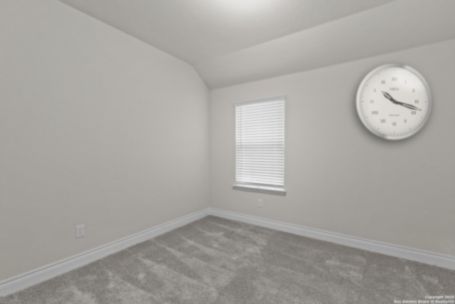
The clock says **10:18**
